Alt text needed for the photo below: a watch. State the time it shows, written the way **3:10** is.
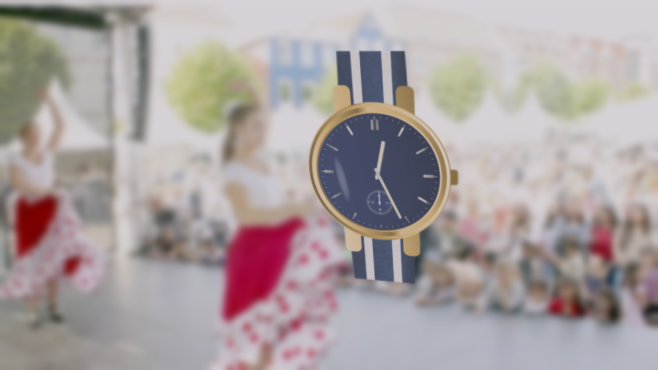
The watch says **12:26**
